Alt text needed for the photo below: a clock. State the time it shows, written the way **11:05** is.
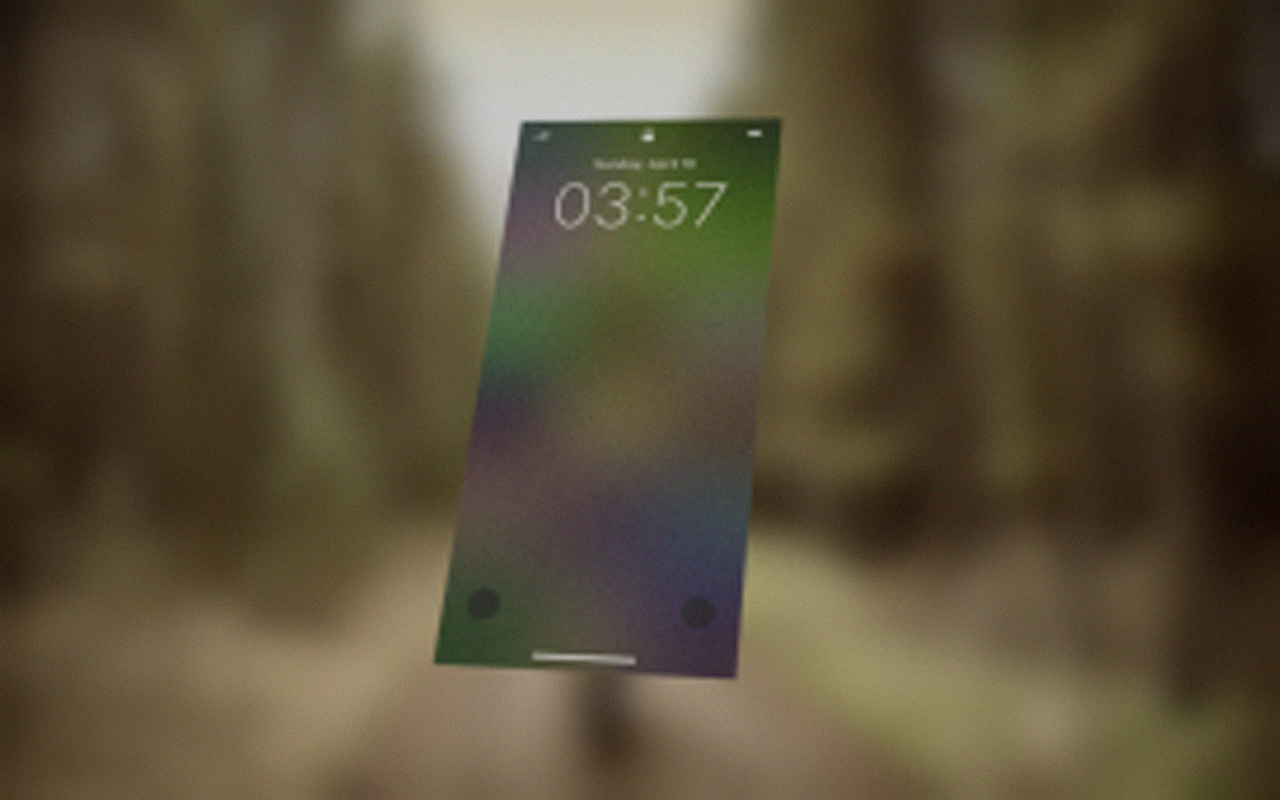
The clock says **3:57**
